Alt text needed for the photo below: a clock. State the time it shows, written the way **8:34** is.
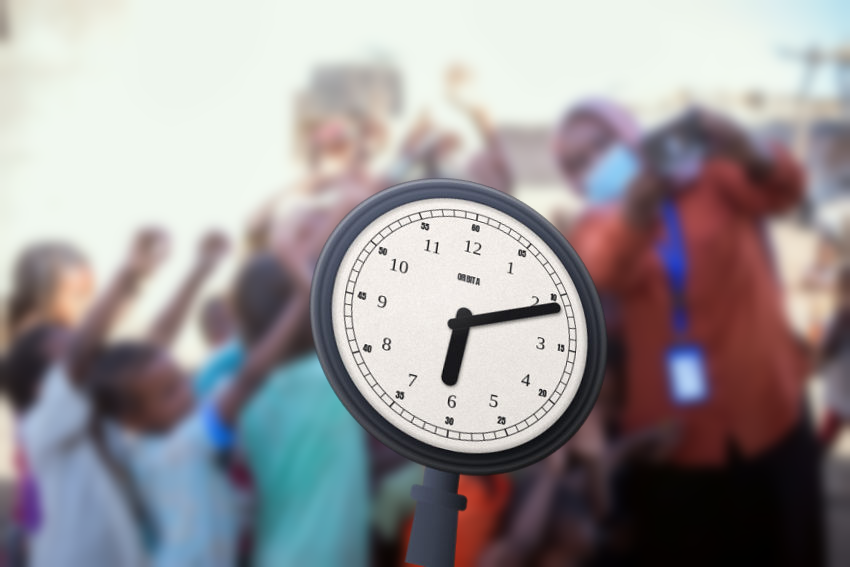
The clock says **6:11**
